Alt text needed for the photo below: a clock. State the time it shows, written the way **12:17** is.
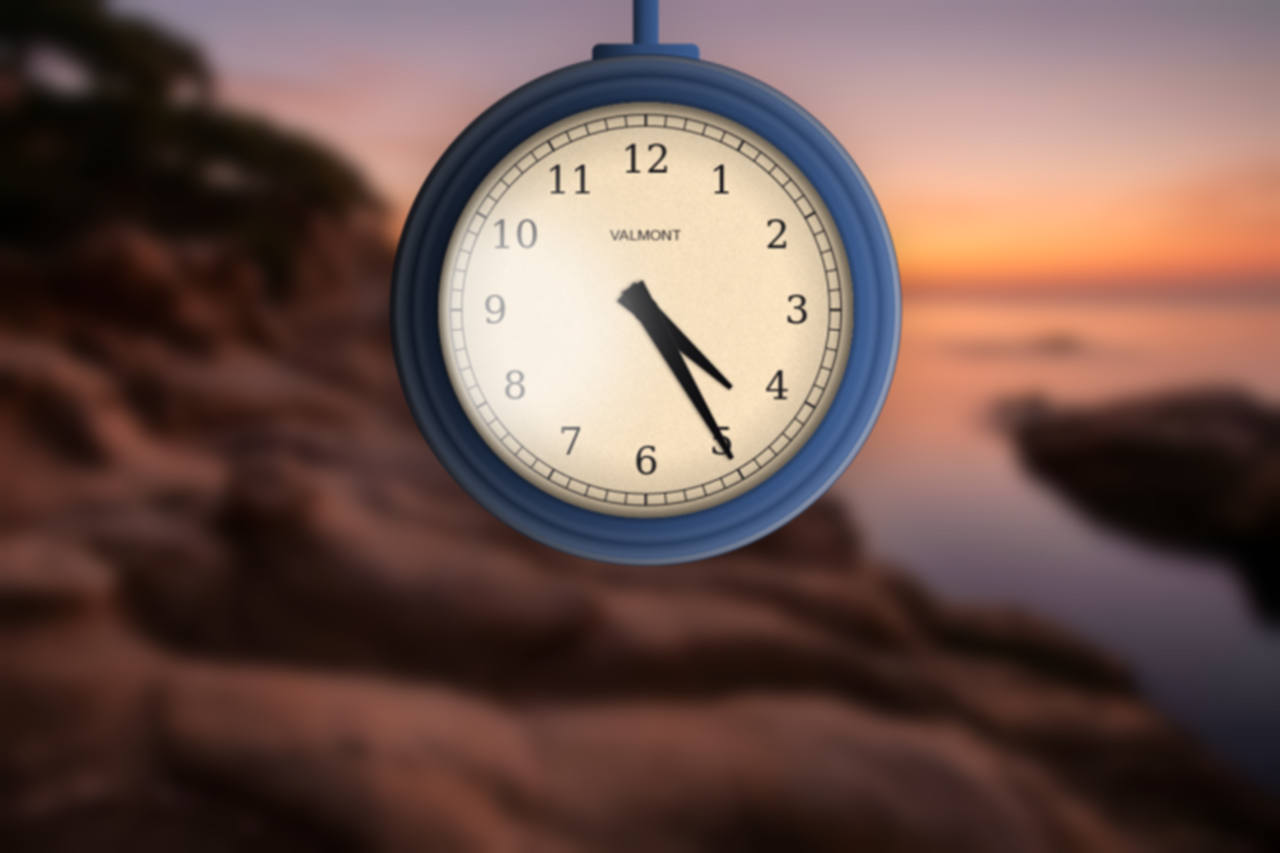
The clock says **4:25**
